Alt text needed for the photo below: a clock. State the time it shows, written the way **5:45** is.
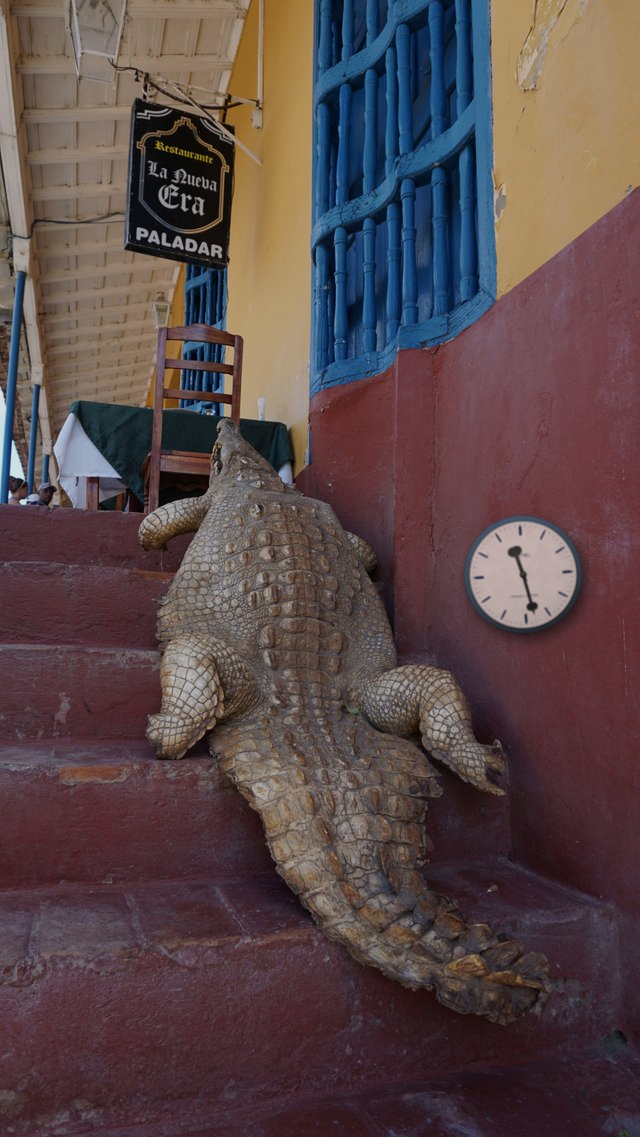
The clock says **11:28**
